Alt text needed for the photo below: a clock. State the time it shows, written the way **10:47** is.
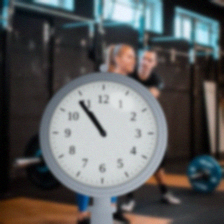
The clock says **10:54**
